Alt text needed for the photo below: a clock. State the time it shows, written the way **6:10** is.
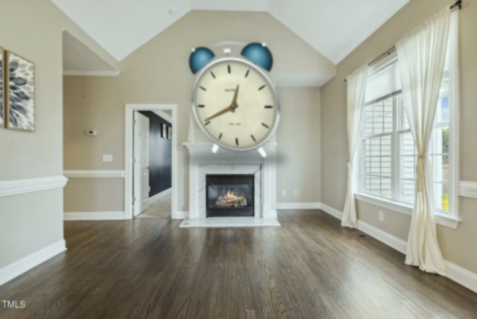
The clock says **12:41**
